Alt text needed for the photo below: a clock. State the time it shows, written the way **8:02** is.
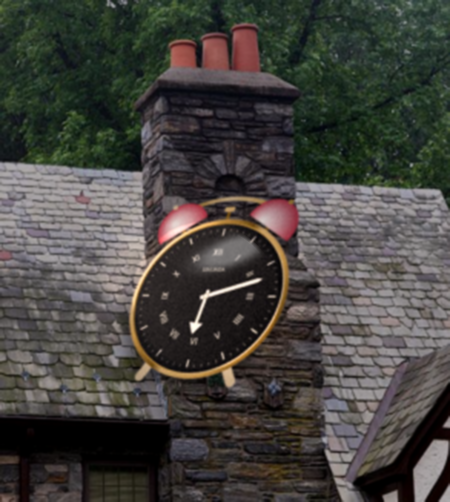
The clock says **6:12**
